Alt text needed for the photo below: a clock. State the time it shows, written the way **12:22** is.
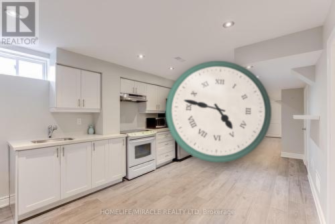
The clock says **4:47**
